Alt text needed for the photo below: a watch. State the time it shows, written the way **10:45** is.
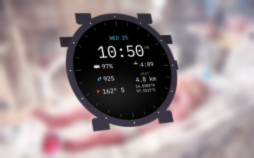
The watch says **10:50**
